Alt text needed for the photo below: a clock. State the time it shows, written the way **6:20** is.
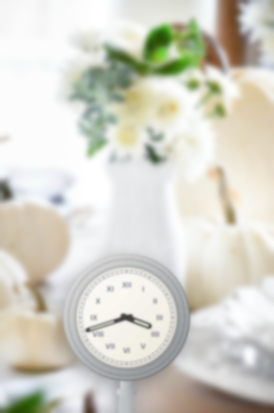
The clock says **3:42**
